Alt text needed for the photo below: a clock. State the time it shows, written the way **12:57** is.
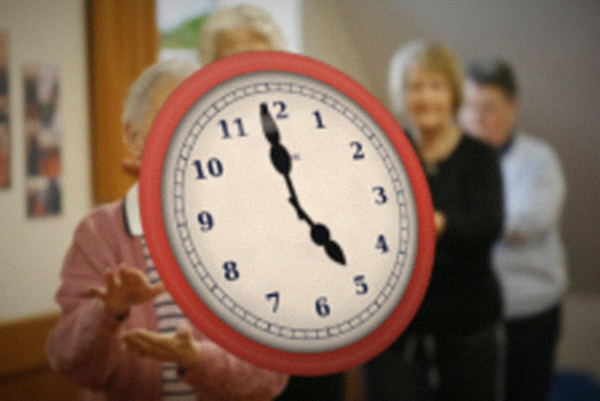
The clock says **4:59**
